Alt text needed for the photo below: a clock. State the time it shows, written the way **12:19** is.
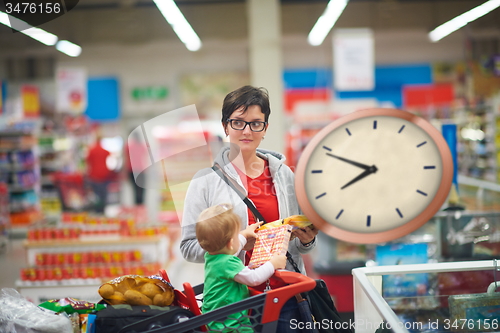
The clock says **7:49**
